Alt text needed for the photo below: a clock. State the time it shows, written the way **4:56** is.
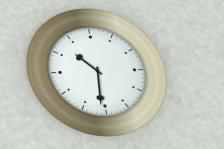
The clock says **10:31**
